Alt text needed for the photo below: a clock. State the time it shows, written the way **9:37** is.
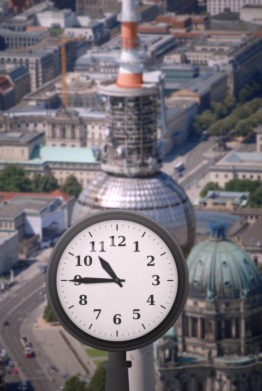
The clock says **10:45**
